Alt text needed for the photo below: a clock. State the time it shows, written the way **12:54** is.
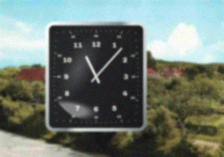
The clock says **11:07**
